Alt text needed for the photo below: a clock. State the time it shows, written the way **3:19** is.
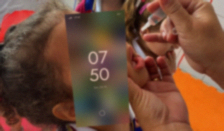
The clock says **7:50**
